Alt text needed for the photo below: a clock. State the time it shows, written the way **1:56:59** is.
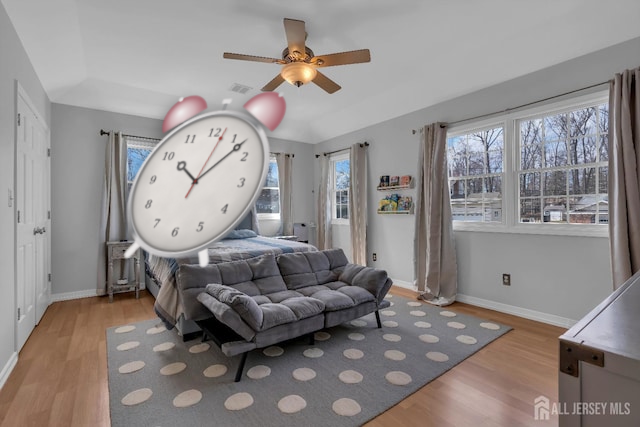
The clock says **10:07:02**
